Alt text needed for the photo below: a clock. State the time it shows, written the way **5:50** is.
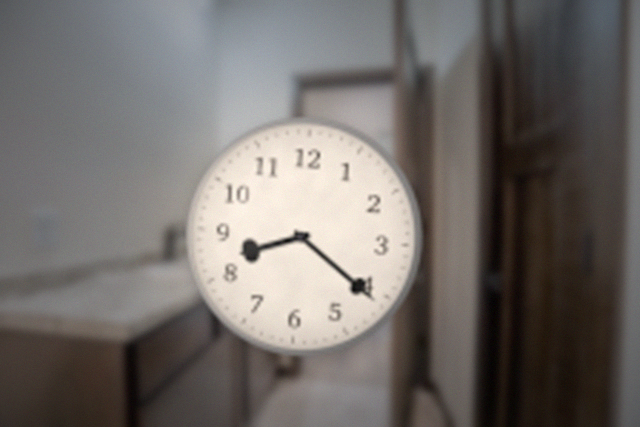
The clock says **8:21**
